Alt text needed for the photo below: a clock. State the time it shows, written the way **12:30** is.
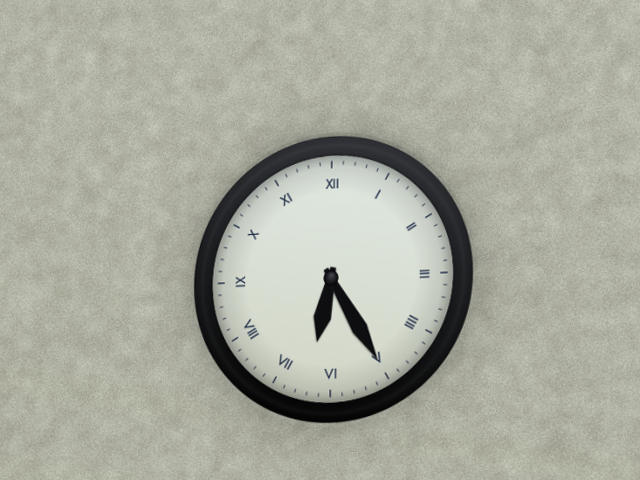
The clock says **6:25**
